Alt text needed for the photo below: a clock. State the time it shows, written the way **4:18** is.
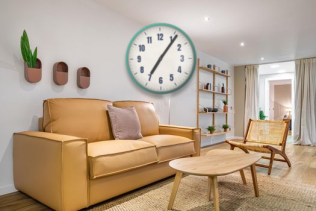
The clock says **7:06**
